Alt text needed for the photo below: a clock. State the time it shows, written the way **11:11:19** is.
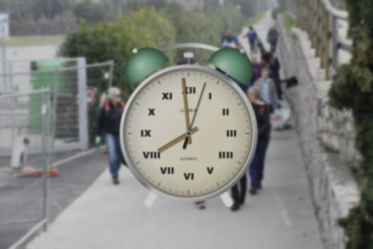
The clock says **7:59:03**
